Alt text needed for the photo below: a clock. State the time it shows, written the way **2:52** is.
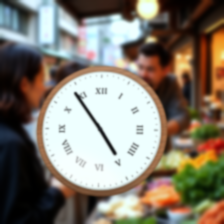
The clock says **4:54**
